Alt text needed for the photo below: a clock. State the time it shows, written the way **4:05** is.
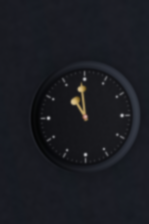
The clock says **10:59**
